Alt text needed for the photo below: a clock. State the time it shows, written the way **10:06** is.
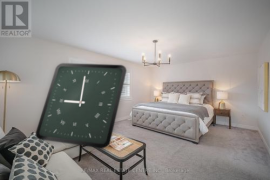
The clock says **8:59**
